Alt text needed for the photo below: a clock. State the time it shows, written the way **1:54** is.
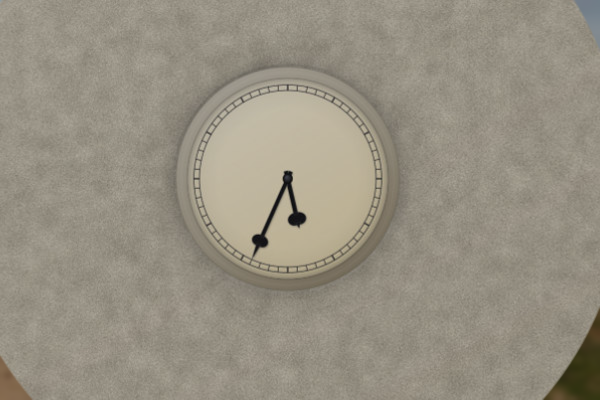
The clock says **5:34**
